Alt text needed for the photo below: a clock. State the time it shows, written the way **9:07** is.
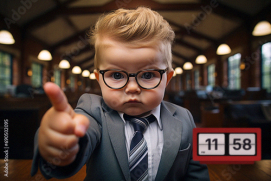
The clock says **11:58**
